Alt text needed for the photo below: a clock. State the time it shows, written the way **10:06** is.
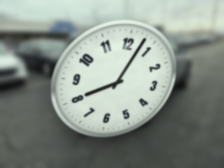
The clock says **8:03**
